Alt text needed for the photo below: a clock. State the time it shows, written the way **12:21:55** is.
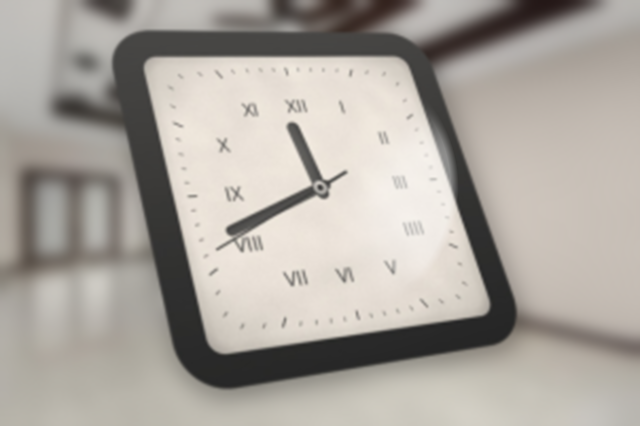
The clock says **11:41:41**
